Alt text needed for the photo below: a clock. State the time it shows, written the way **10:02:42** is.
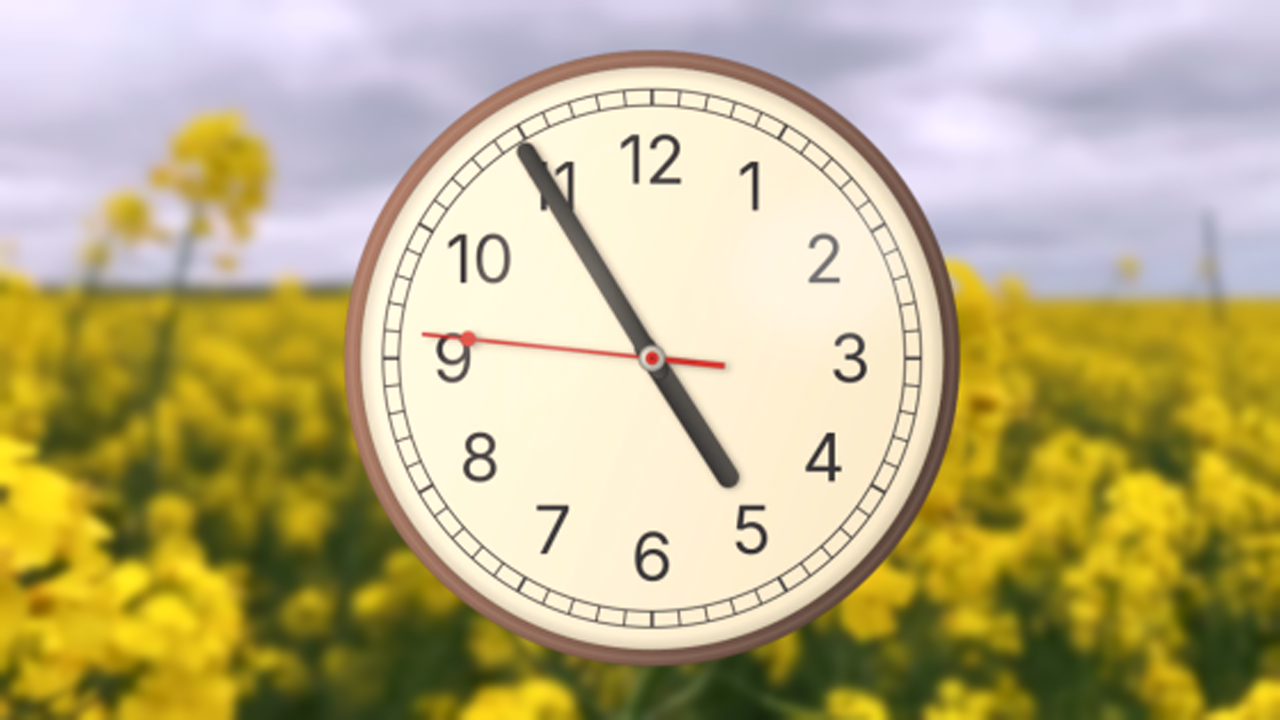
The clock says **4:54:46**
